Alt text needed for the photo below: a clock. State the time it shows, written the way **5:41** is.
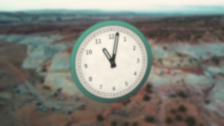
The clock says **11:02**
